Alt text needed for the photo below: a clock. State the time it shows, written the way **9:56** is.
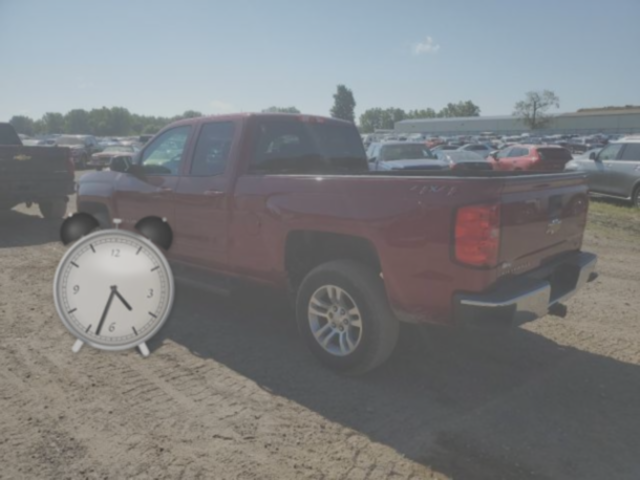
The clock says **4:33**
